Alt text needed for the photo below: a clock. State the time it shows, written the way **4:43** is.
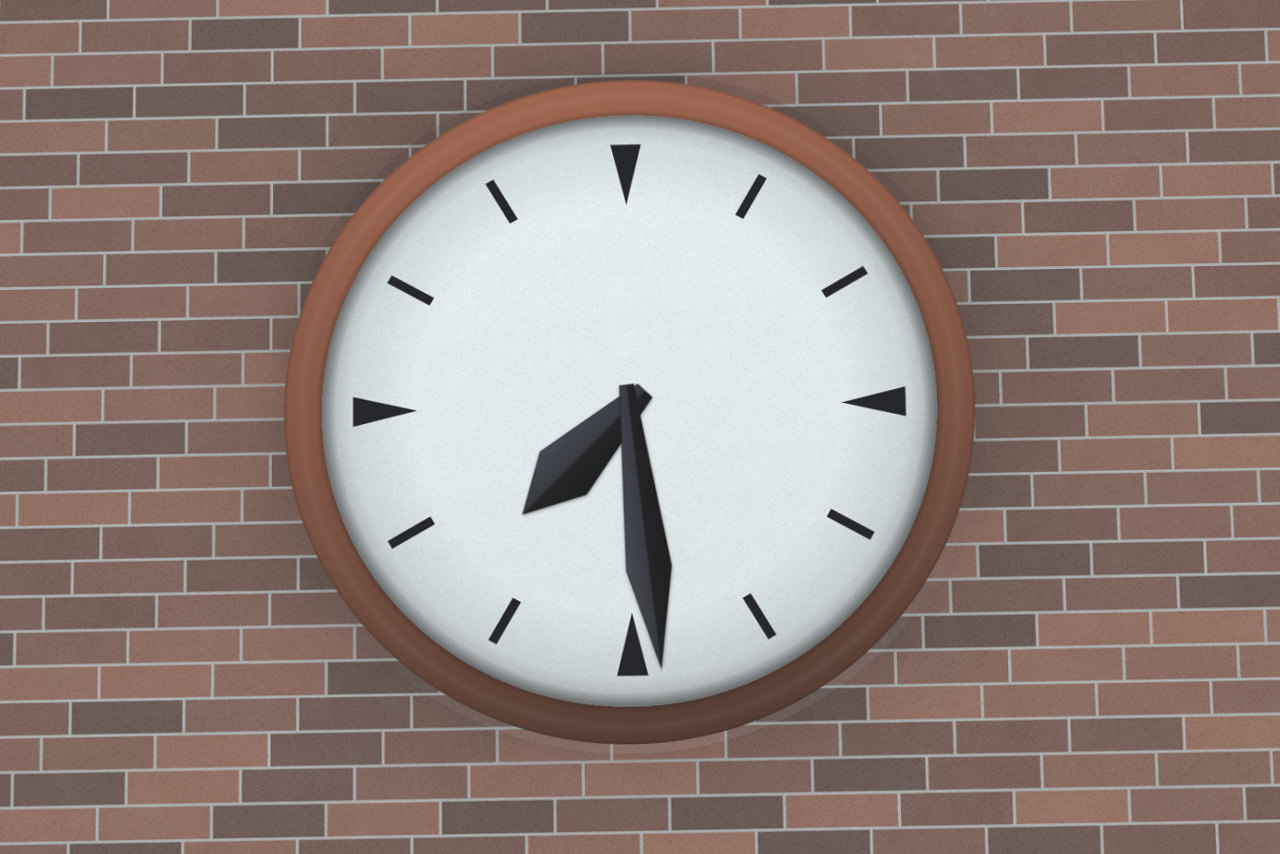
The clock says **7:29**
